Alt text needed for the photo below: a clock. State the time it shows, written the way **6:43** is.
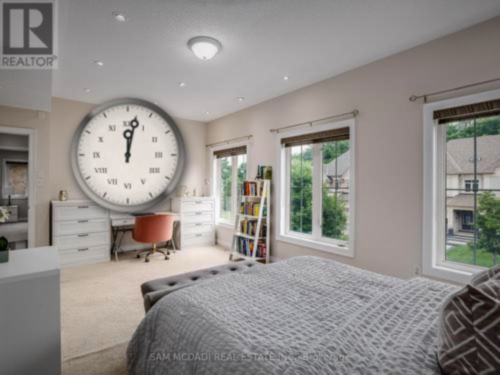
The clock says **12:02**
